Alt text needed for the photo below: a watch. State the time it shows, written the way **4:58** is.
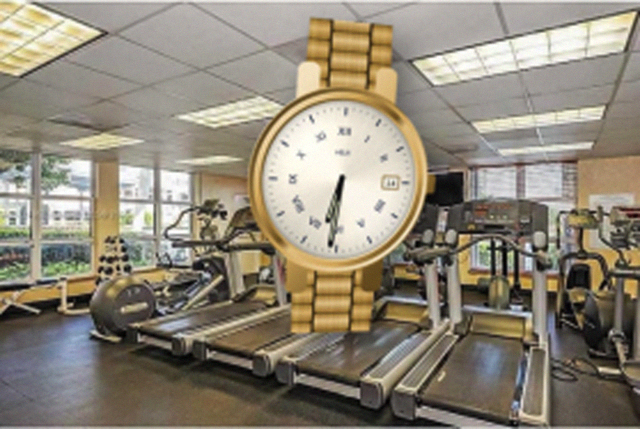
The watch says **6:31**
